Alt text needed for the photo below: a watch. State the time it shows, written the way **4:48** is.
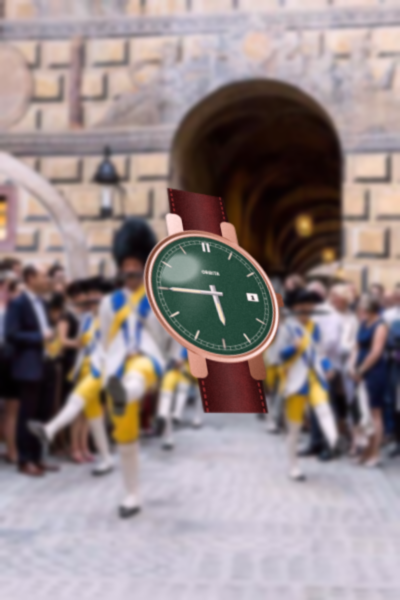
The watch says **5:45**
